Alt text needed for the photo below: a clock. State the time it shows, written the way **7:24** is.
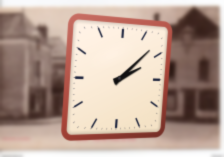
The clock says **2:08**
